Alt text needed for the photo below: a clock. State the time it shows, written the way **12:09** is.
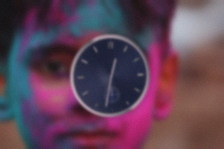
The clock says **12:32**
